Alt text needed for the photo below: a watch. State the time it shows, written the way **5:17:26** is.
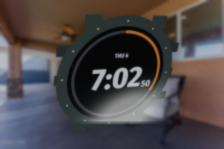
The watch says **7:02:50**
